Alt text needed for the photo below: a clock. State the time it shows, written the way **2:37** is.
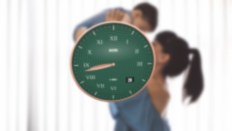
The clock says **8:43**
